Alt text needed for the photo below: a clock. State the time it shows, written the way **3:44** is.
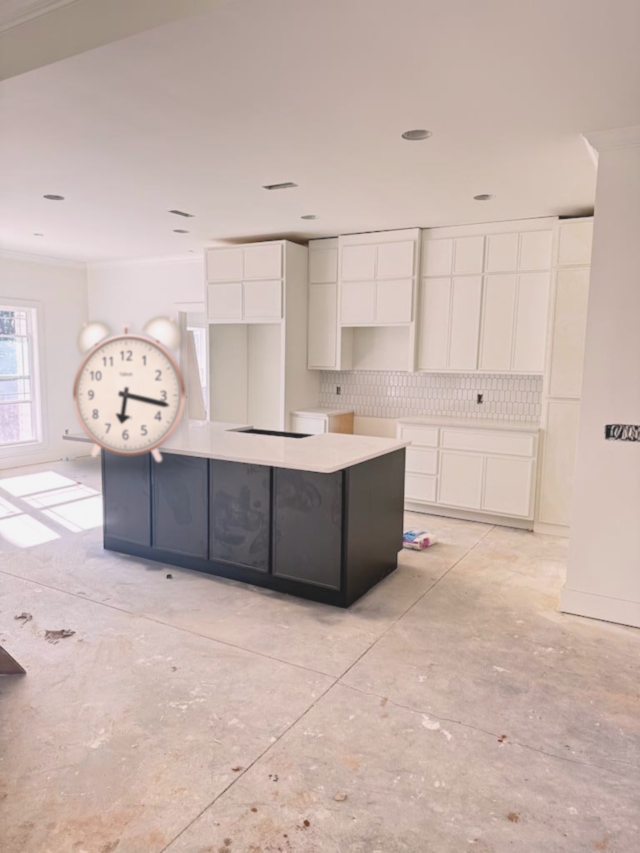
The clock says **6:17**
